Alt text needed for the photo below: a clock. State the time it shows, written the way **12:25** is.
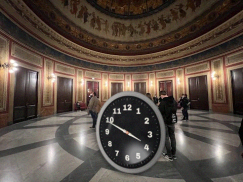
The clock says **3:49**
